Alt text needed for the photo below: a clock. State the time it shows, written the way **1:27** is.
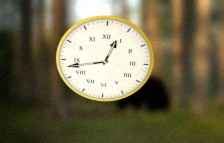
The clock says **12:43**
